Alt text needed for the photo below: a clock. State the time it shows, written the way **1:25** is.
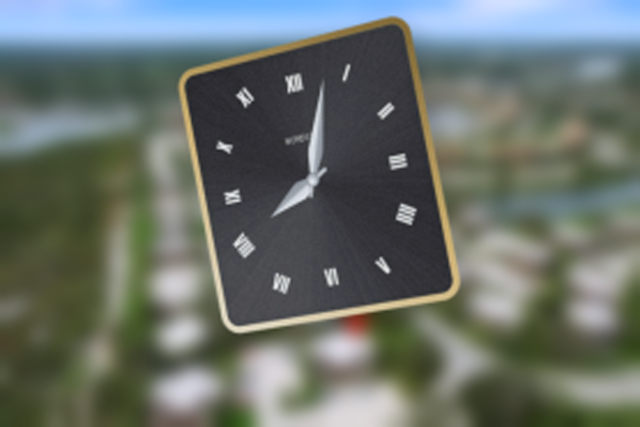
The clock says **8:03**
